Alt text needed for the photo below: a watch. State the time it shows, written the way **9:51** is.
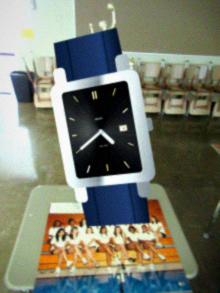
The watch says **4:40**
